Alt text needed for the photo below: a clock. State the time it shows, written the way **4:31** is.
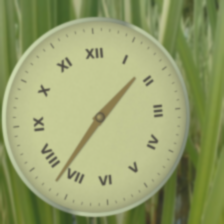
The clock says **1:37**
